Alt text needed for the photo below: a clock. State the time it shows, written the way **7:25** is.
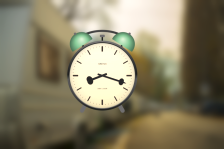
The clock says **8:18**
